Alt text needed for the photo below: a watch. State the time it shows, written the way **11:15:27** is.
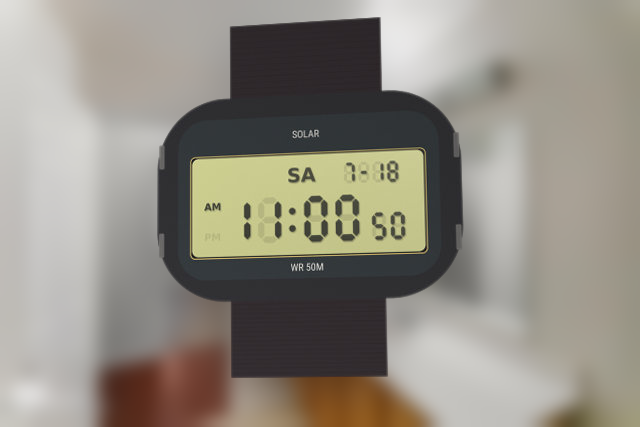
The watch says **11:00:50**
